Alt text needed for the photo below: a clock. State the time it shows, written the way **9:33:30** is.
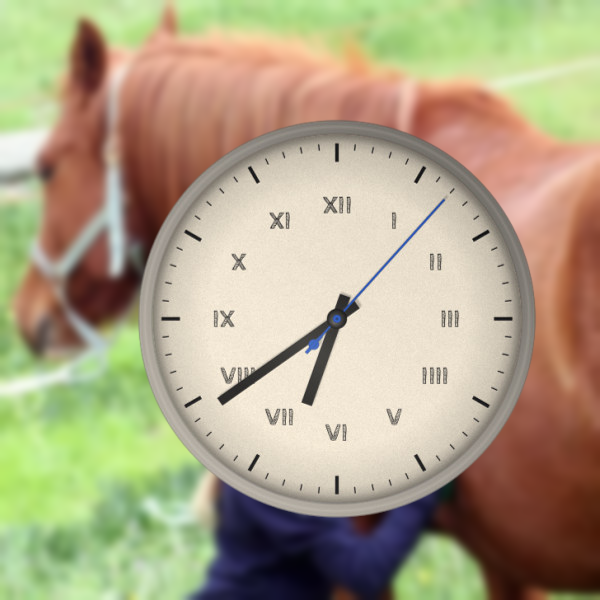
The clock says **6:39:07**
